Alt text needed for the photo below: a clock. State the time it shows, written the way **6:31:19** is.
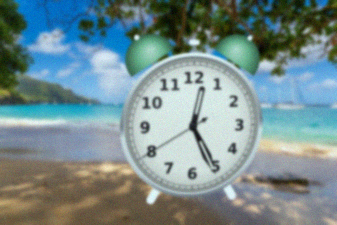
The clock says **12:25:40**
